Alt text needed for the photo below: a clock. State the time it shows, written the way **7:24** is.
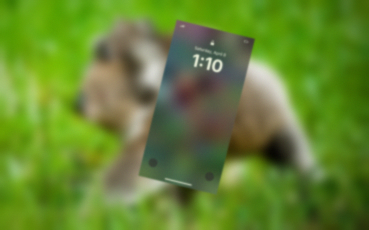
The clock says **1:10**
